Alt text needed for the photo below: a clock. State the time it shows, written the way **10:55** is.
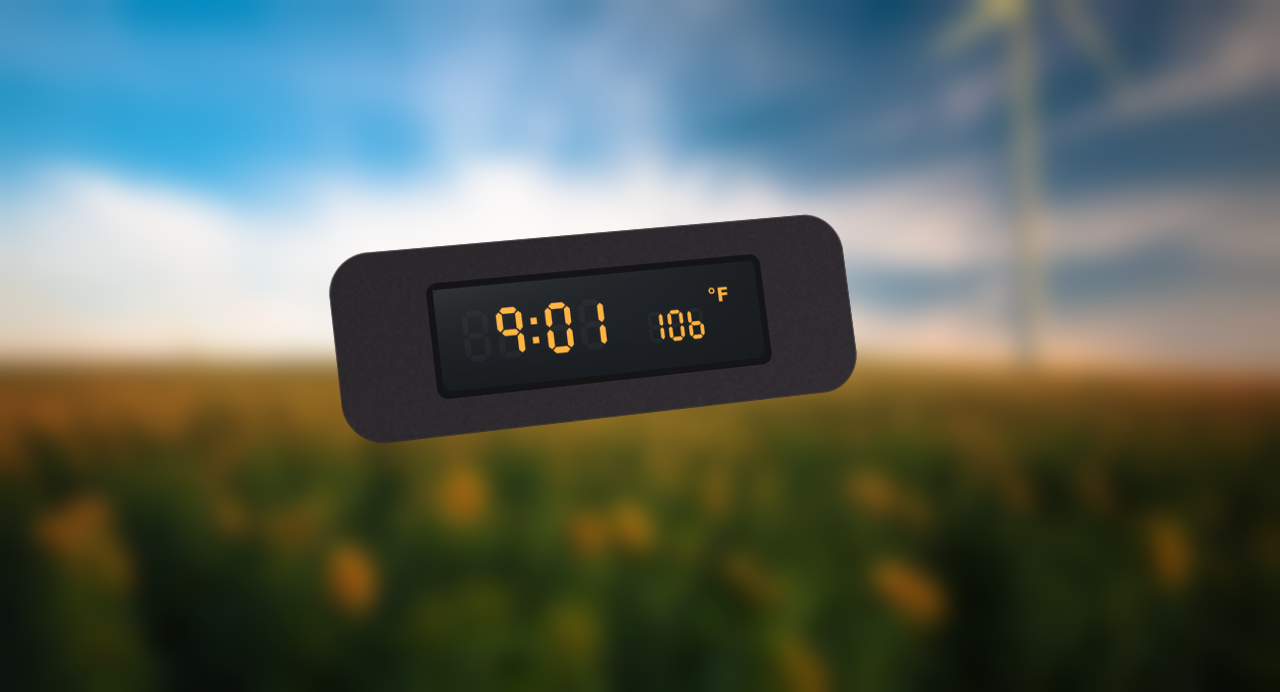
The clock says **9:01**
